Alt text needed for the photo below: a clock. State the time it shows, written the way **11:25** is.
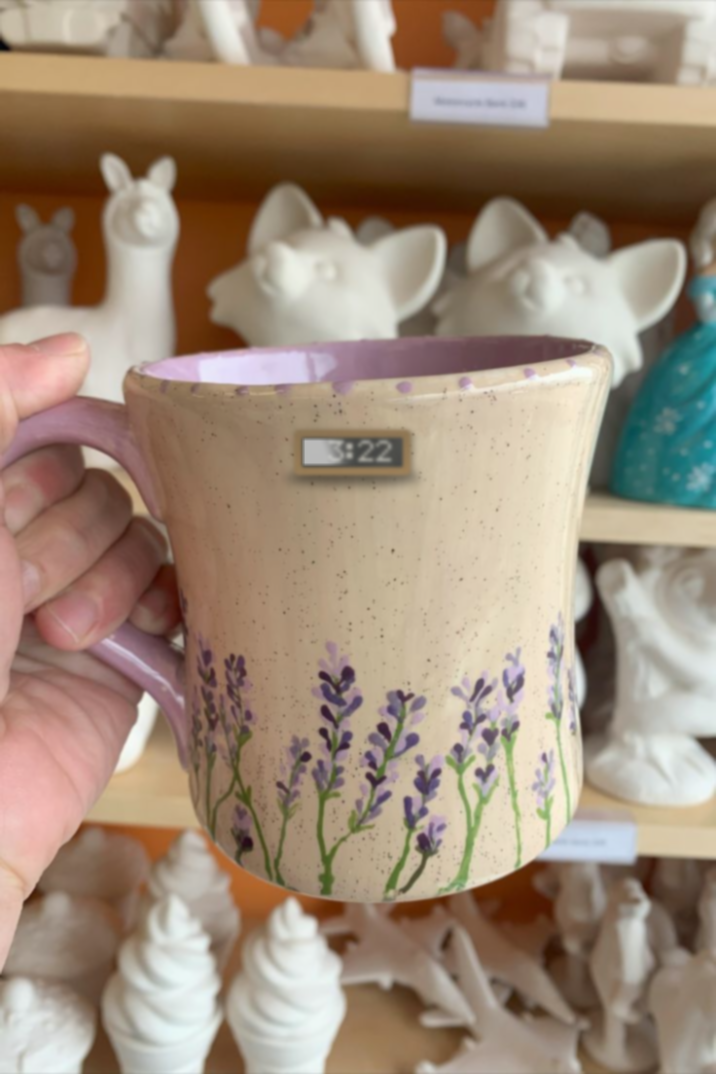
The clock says **3:22**
